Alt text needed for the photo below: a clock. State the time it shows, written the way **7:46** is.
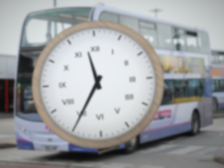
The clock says **11:35**
